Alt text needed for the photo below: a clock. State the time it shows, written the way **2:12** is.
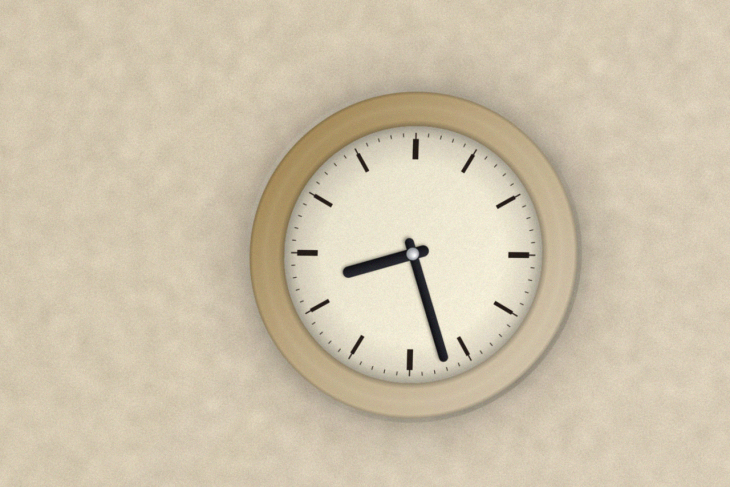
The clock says **8:27**
